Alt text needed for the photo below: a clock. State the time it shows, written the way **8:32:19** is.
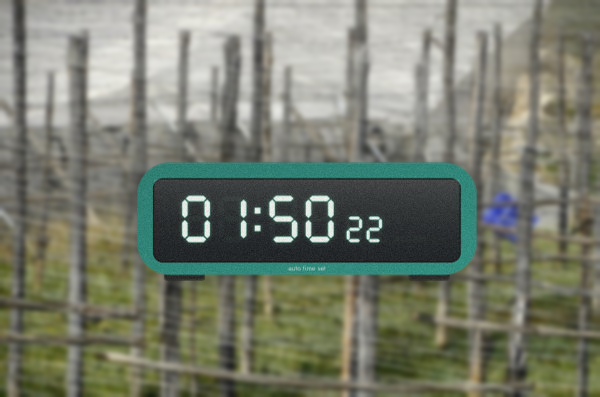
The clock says **1:50:22**
